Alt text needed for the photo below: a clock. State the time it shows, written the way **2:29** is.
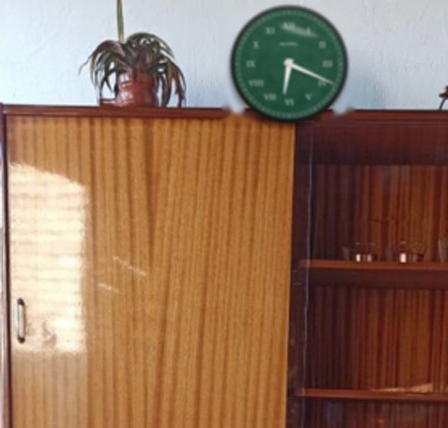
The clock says **6:19**
